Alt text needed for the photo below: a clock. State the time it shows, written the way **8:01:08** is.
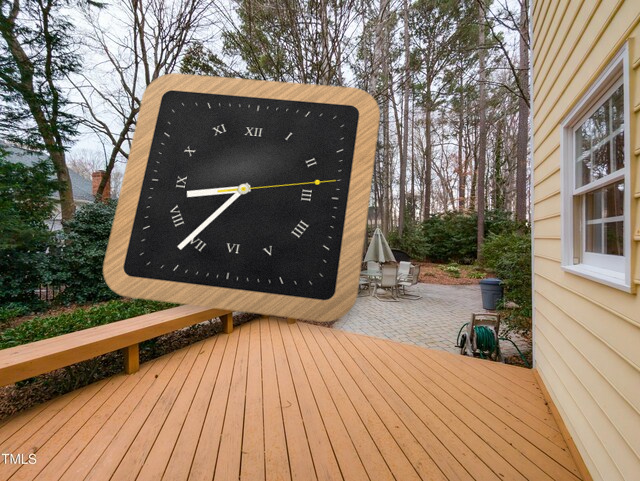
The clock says **8:36:13**
